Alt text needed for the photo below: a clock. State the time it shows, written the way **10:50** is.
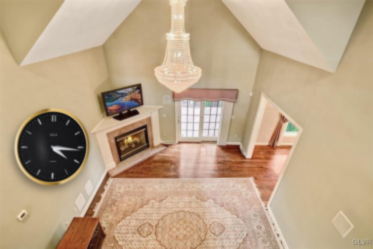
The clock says **4:16**
